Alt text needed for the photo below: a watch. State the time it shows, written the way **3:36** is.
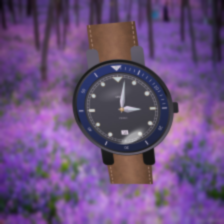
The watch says **3:02**
